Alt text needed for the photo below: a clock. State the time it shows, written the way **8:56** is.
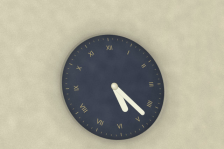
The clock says **5:23**
